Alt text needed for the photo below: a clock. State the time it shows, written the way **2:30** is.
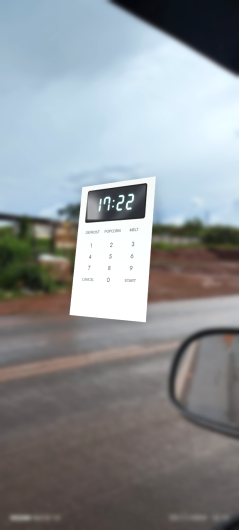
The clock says **17:22**
